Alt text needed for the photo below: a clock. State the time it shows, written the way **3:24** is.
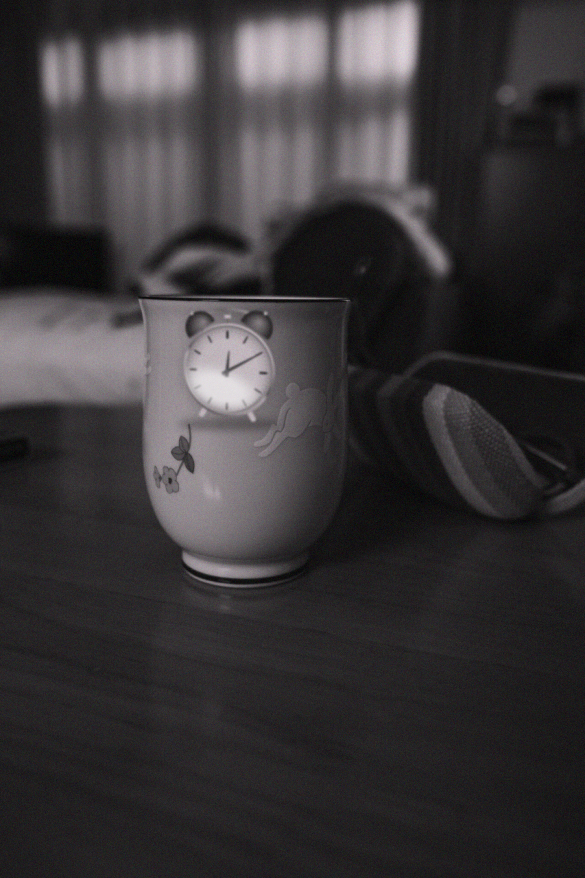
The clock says **12:10**
